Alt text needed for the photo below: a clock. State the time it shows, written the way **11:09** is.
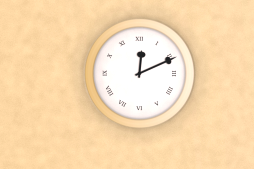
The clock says **12:11**
